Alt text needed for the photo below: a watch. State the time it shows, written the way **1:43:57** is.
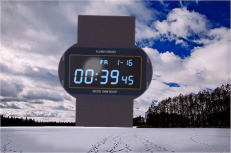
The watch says **0:39:45**
